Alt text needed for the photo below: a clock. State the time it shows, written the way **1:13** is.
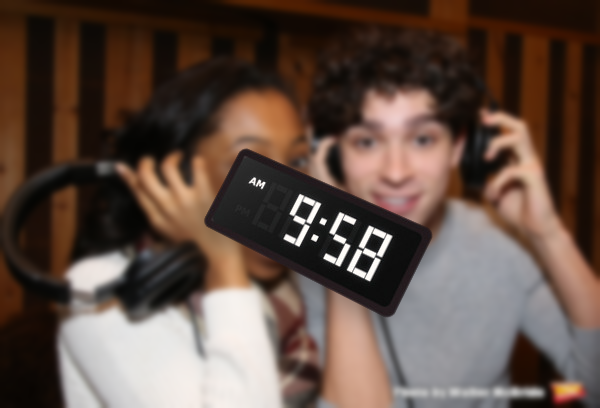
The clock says **9:58**
